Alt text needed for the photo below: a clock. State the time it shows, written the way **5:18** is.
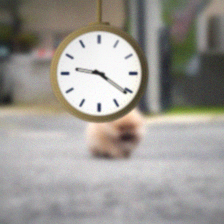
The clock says **9:21**
